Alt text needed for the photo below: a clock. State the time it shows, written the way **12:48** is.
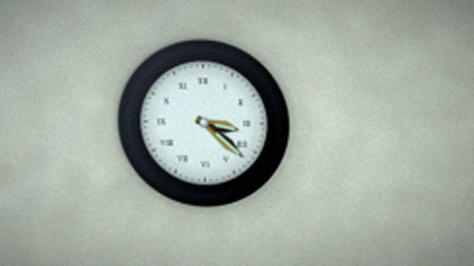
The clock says **3:22**
